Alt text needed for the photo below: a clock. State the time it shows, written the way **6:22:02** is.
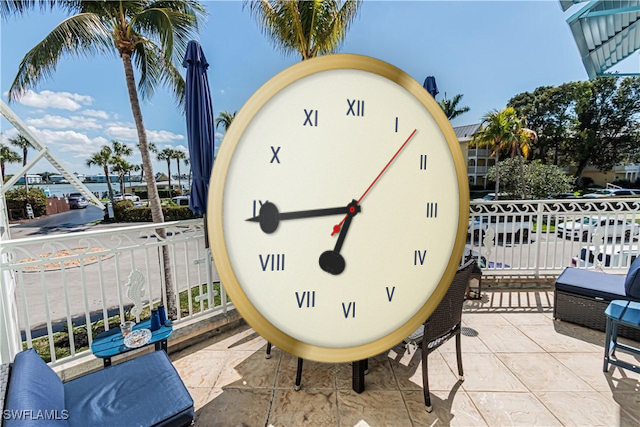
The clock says **6:44:07**
